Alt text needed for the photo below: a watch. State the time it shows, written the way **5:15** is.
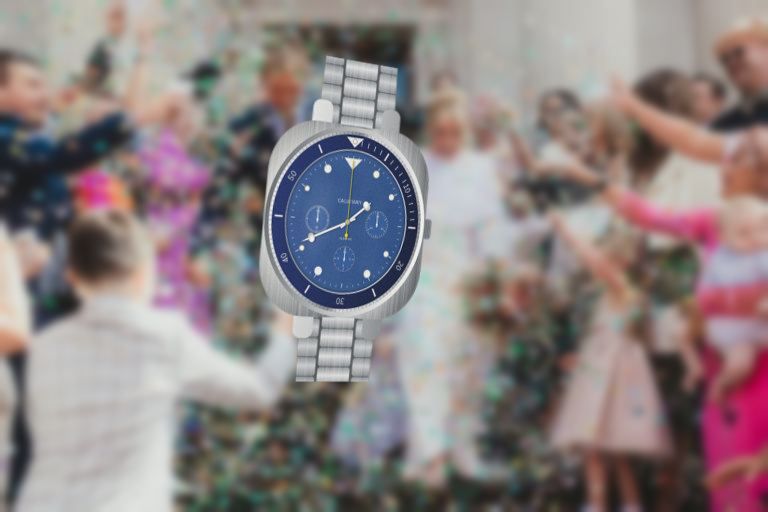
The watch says **1:41**
